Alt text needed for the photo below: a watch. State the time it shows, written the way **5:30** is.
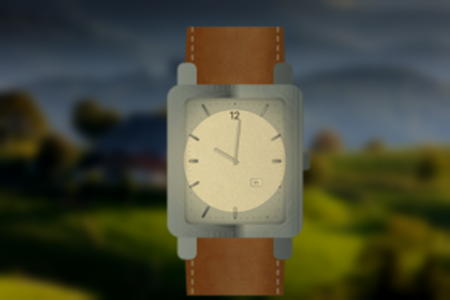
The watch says **10:01**
